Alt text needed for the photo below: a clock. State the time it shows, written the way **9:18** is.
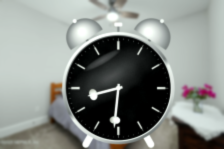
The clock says **8:31**
